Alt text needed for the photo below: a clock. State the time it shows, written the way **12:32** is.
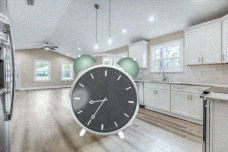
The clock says **8:35**
